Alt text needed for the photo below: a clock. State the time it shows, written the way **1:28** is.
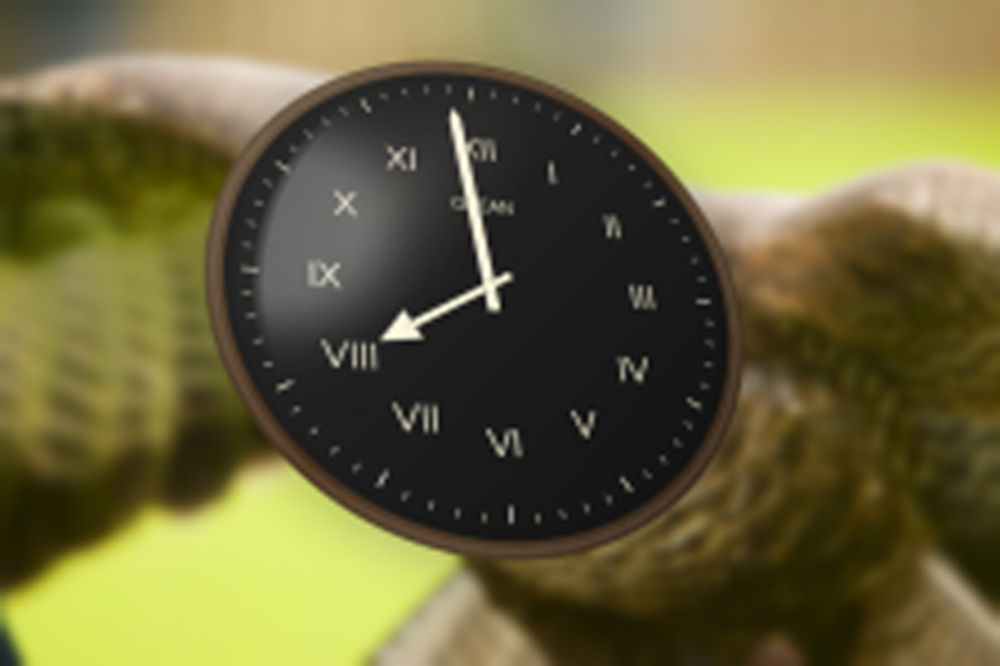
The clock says **7:59**
